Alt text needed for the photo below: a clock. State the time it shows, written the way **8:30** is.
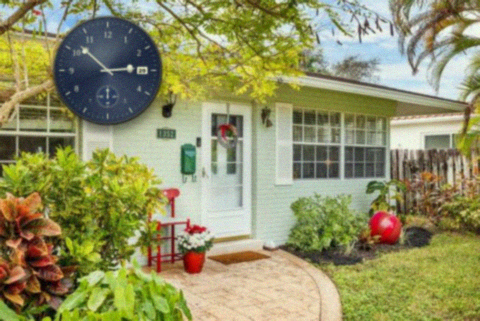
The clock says **2:52**
